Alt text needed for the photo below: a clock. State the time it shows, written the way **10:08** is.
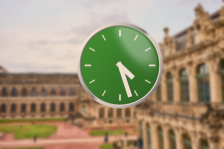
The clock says **4:27**
